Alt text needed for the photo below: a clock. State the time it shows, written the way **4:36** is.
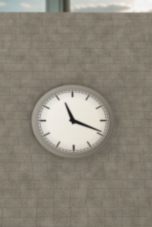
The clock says **11:19**
